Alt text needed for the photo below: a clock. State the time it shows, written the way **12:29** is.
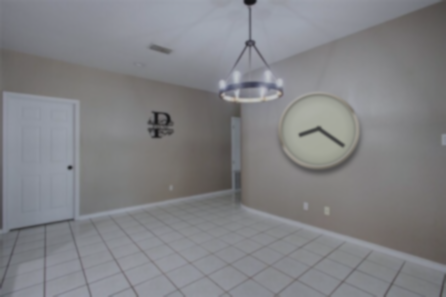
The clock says **8:21**
